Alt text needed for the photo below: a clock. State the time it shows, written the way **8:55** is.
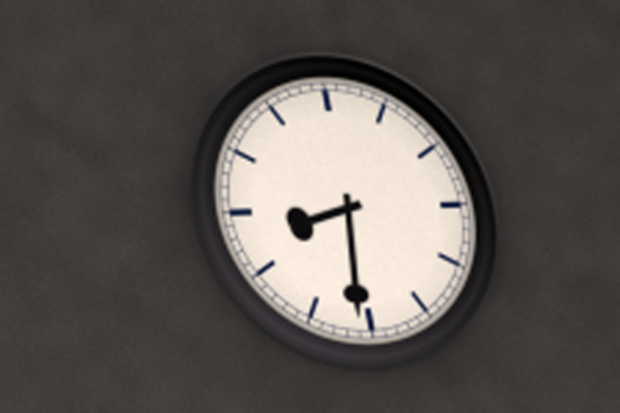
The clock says **8:31**
